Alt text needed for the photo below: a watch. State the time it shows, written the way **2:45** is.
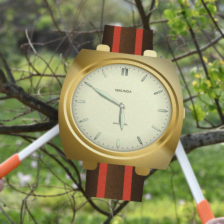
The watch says **5:50**
